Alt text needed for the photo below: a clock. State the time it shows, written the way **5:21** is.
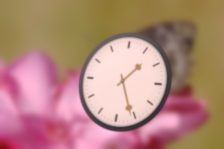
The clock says **1:26**
